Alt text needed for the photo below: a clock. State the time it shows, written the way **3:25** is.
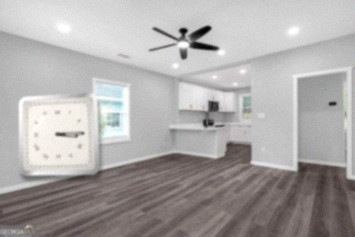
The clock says **3:15**
